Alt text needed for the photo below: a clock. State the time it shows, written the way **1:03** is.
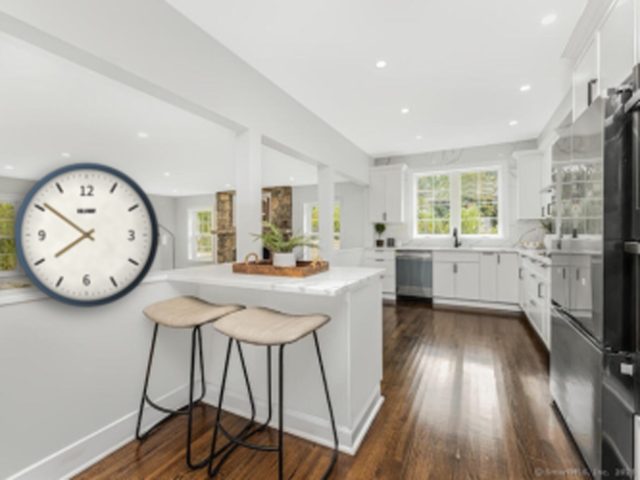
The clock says **7:51**
